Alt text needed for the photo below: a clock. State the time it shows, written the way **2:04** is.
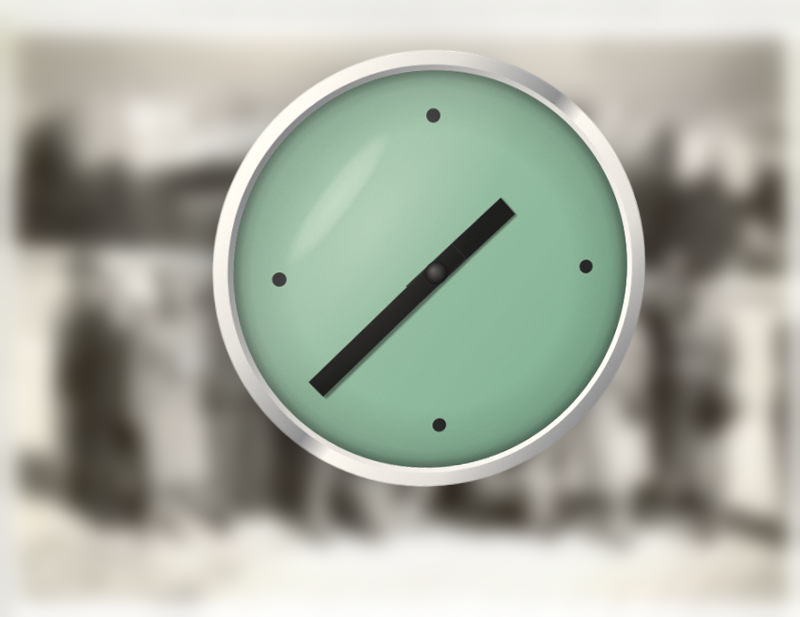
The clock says **1:38**
